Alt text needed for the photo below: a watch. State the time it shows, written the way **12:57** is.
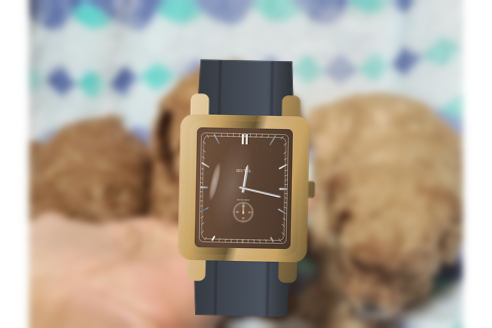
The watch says **12:17**
